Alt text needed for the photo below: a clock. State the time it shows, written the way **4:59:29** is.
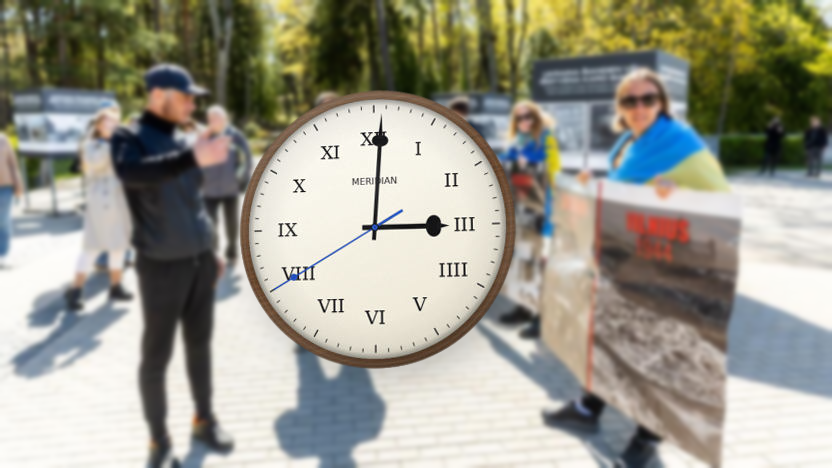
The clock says **3:00:40**
